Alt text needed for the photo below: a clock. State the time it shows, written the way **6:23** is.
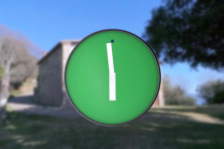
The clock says **5:59**
